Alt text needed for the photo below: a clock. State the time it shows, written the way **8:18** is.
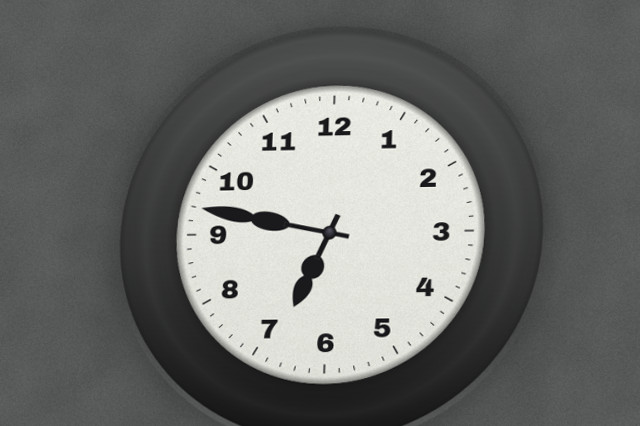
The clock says **6:47**
